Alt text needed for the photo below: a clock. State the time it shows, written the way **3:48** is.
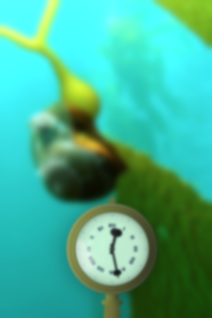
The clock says **12:28**
